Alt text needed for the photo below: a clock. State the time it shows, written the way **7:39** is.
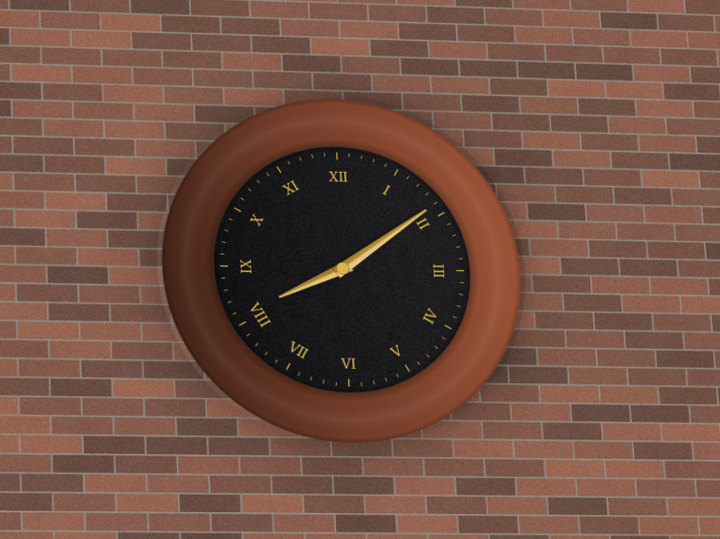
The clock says **8:09**
